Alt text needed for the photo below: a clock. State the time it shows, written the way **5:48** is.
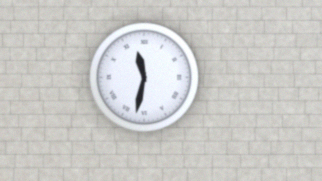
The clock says **11:32**
